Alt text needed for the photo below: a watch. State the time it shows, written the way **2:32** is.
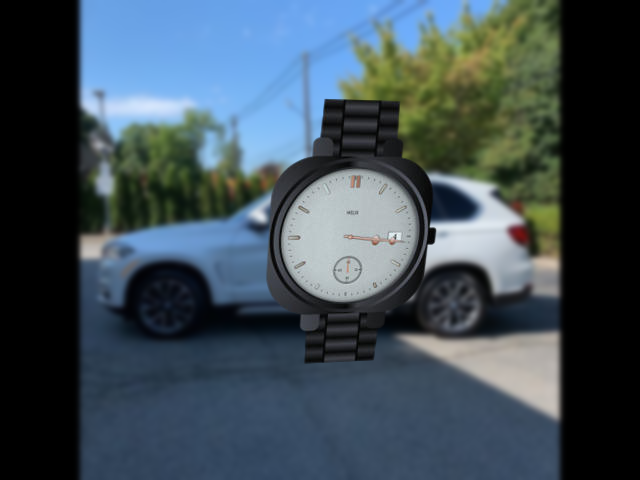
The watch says **3:16**
